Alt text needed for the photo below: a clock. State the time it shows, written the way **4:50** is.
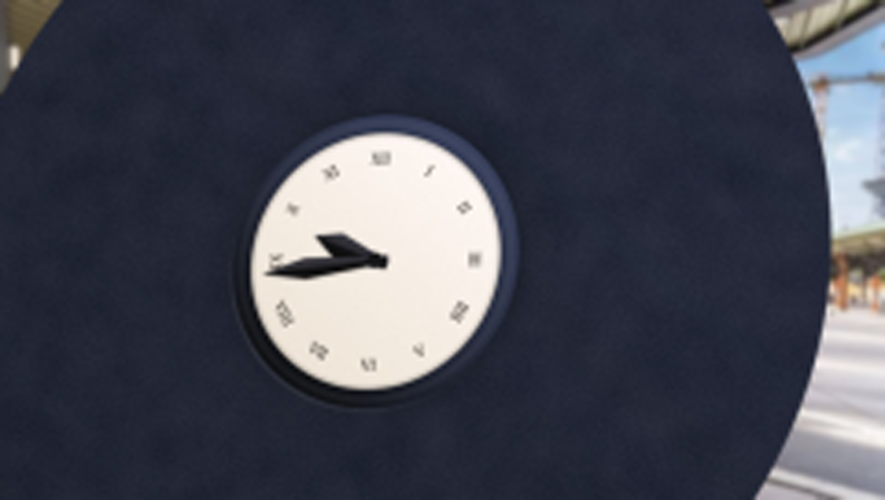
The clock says **9:44**
